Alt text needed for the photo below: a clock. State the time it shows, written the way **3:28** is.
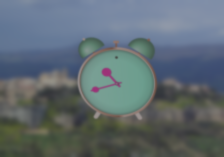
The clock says **10:42**
